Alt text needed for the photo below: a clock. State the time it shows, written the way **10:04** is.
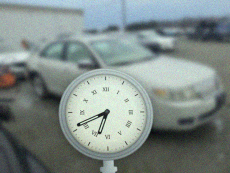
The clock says **6:41**
